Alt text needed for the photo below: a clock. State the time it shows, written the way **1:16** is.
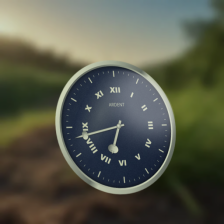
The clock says **6:43**
